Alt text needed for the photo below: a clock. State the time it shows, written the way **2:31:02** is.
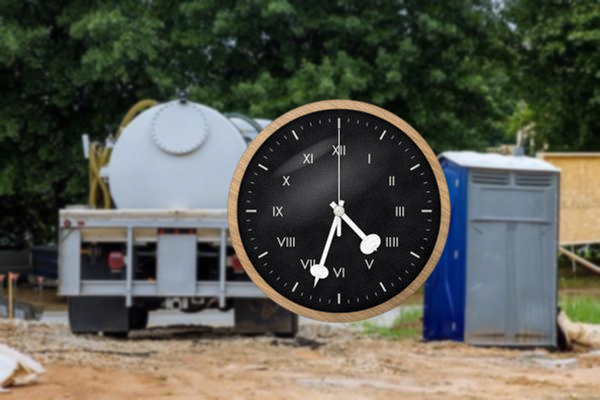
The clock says **4:33:00**
